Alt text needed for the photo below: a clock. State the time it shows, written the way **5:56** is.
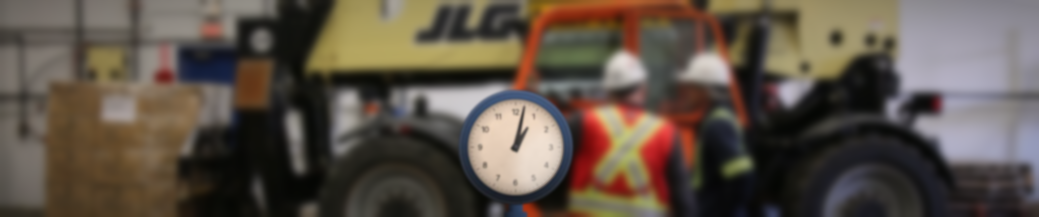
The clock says **1:02**
